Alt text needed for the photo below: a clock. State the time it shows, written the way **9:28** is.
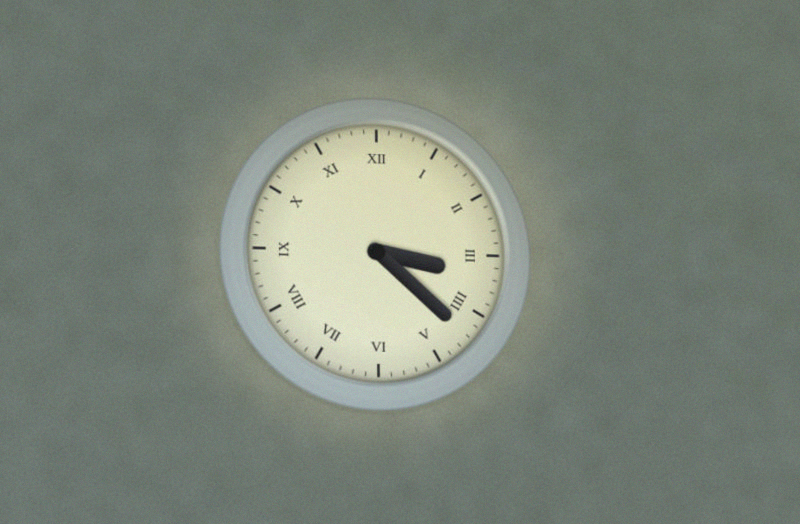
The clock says **3:22**
